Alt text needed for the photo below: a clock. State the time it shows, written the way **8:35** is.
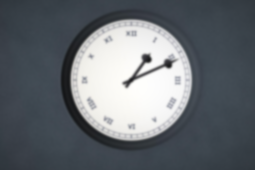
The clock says **1:11**
